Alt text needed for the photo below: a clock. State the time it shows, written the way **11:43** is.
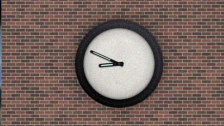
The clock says **8:49**
